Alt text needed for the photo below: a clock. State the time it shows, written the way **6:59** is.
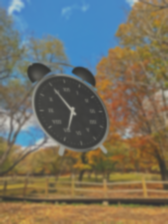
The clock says **6:55**
